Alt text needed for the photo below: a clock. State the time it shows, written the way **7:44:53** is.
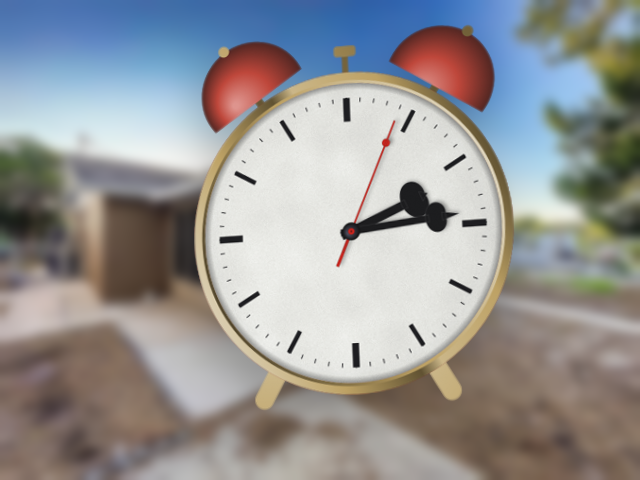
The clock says **2:14:04**
